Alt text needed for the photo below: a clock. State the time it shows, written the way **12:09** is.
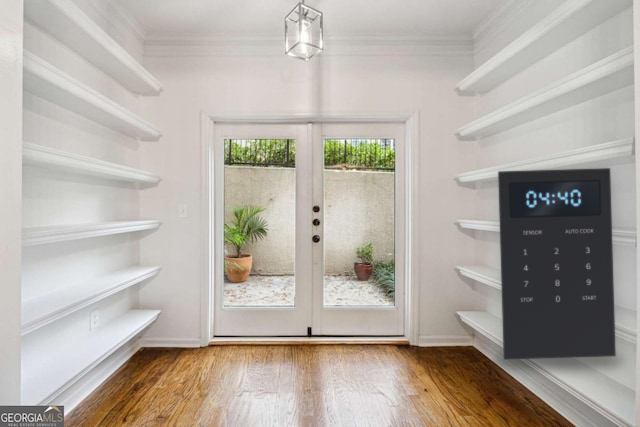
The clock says **4:40**
